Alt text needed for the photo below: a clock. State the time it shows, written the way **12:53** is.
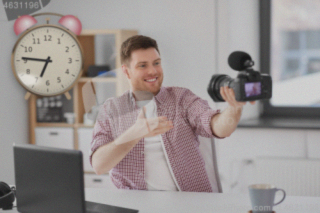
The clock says **6:46**
